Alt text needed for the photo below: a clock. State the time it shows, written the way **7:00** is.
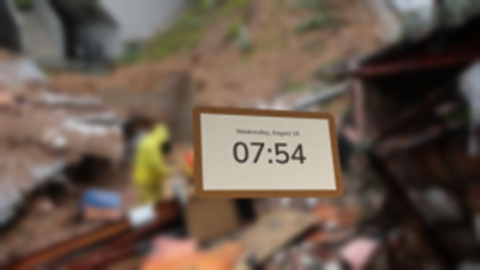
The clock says **7:54**
